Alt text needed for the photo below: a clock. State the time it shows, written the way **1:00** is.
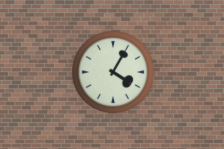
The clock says **4:05**
